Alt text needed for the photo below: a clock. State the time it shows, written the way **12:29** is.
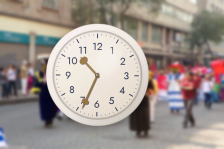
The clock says **10:34**
